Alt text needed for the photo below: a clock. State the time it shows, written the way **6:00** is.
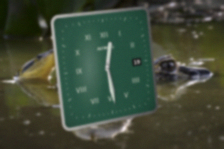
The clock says **12:29**
